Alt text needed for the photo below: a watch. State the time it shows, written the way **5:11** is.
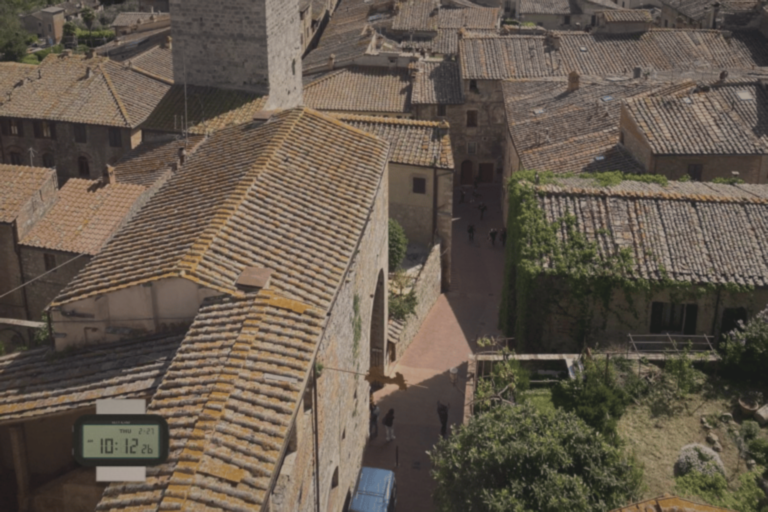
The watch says **10:12**
